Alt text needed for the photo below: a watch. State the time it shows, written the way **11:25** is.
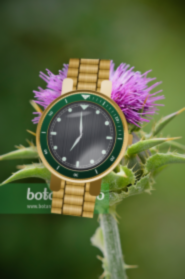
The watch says **6:59**
